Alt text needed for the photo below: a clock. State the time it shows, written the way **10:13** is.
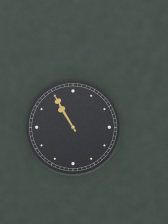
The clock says **10:55**
